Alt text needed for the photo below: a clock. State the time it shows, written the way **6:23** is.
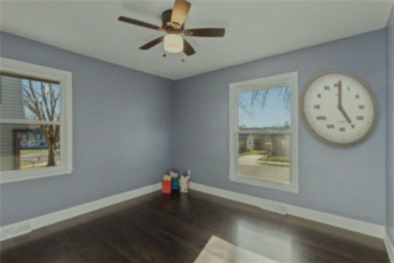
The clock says **5:01**
